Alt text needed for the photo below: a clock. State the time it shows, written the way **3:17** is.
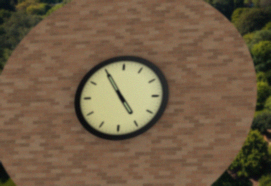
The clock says **4:55**
